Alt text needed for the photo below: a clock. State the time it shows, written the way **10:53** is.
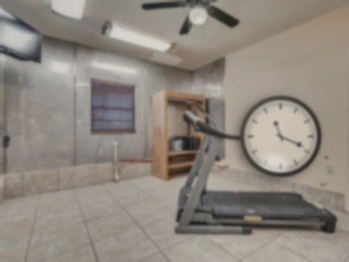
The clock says **11:19**
